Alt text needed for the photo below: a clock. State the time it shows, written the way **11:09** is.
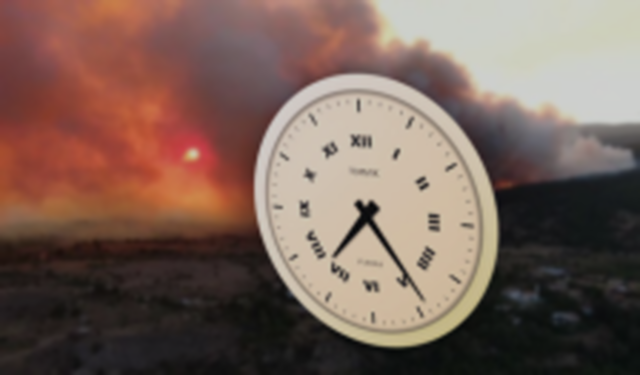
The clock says **7:24**
